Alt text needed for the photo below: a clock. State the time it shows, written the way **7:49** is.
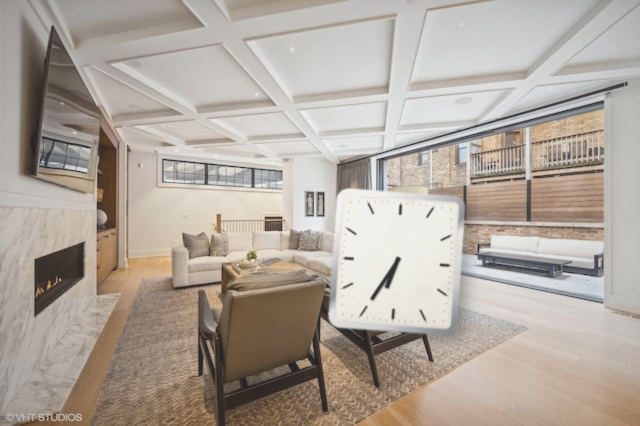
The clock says **6:35**
